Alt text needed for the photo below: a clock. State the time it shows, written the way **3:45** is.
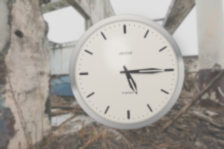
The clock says **5:15**
